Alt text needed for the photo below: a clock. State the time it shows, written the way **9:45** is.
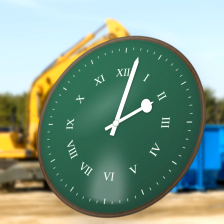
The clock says **2:02**
